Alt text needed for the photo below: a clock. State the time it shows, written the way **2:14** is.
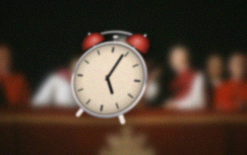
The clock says **5:04**
